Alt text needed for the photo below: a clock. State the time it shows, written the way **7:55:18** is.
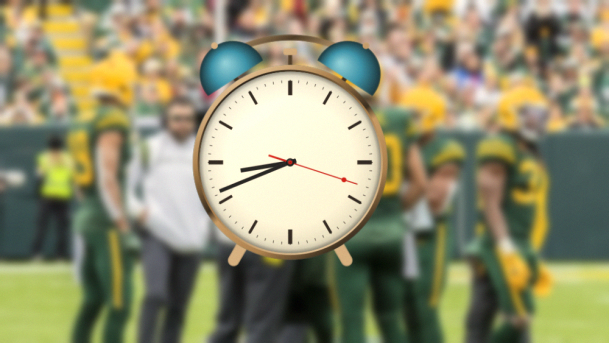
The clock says **8:41:18**
